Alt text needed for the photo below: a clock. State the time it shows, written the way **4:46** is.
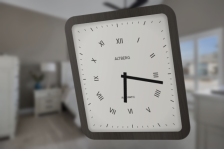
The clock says **6:17**
